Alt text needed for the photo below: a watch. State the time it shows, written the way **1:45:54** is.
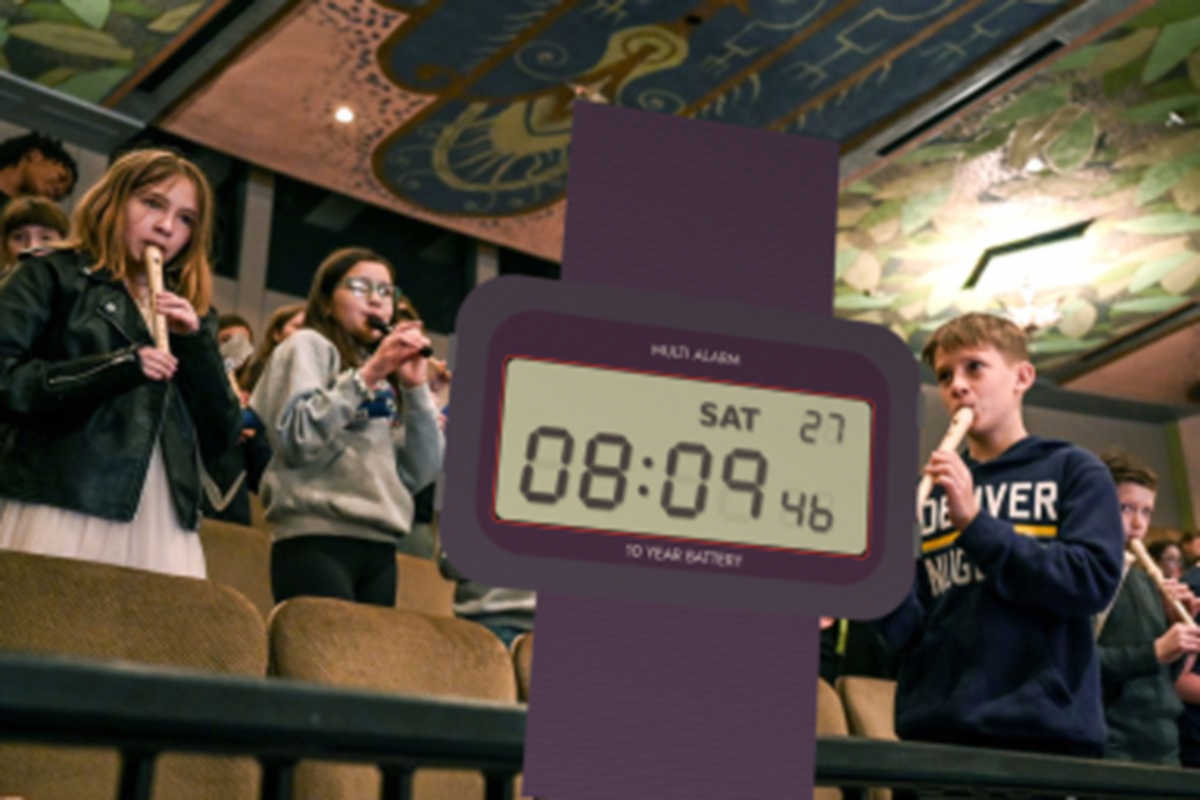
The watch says **8:09:46**
